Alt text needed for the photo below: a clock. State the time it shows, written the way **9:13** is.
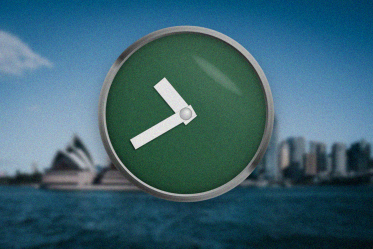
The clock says **10:40**
